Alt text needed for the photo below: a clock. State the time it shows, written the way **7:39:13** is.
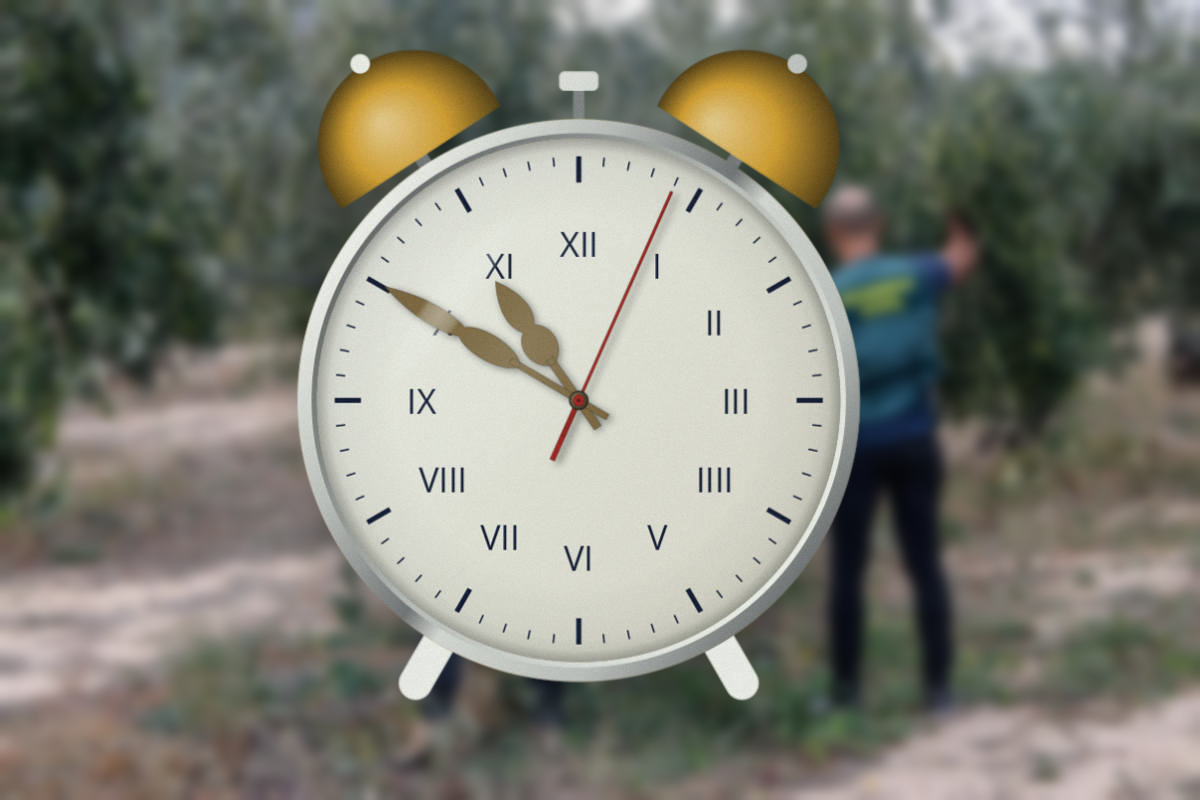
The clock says **10:50:04**
